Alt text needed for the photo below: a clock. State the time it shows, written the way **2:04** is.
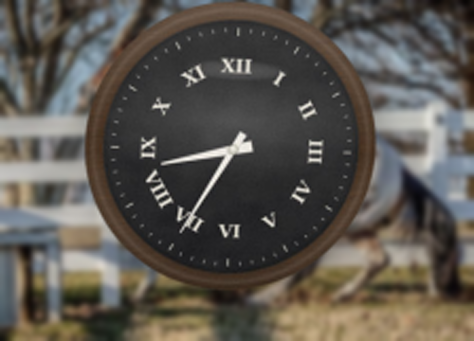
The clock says **8:35**
